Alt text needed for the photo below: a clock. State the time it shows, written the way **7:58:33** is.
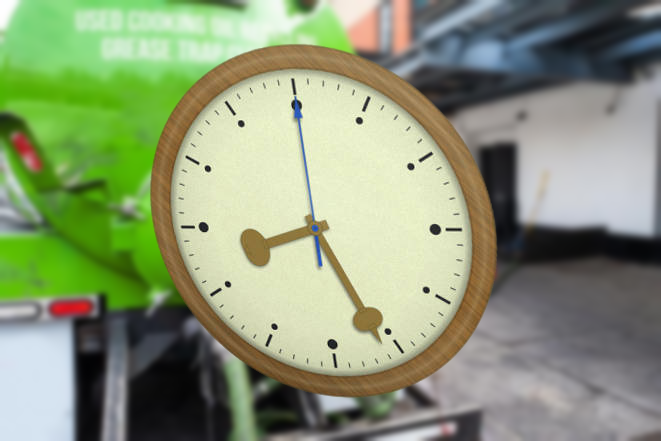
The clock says **8:26:00**
